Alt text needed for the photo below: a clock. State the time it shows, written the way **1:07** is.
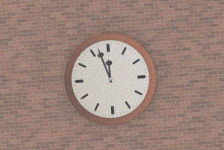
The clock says **11:57**
